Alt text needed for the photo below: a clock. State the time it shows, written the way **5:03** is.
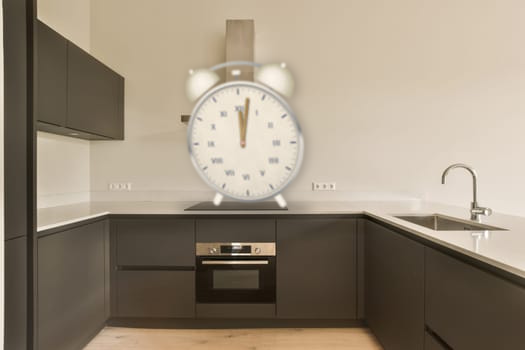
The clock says **12:02**
